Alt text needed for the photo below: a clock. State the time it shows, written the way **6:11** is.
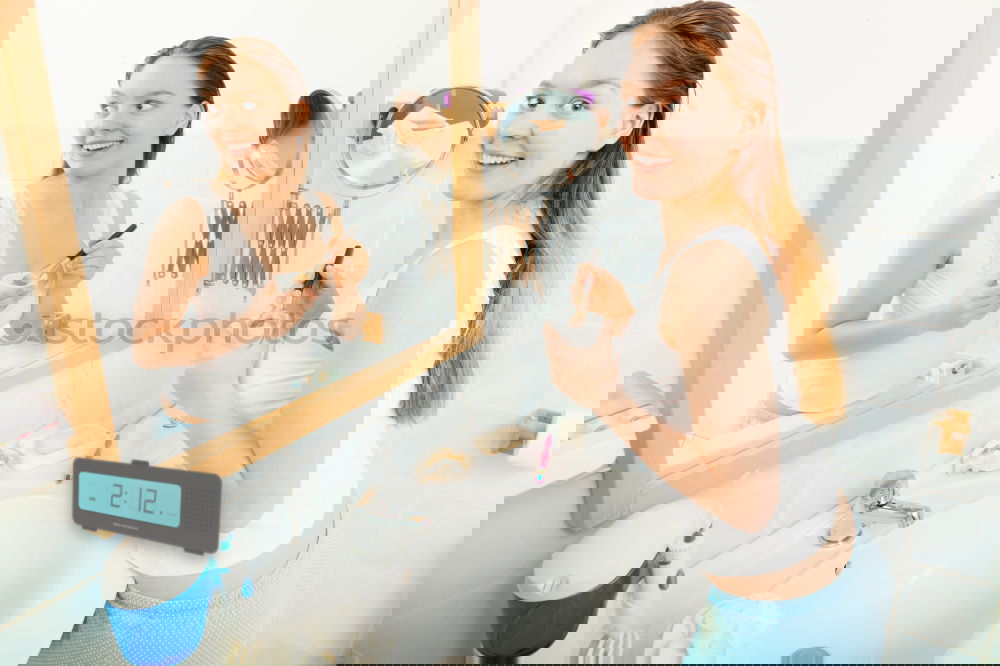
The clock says **2:12**
